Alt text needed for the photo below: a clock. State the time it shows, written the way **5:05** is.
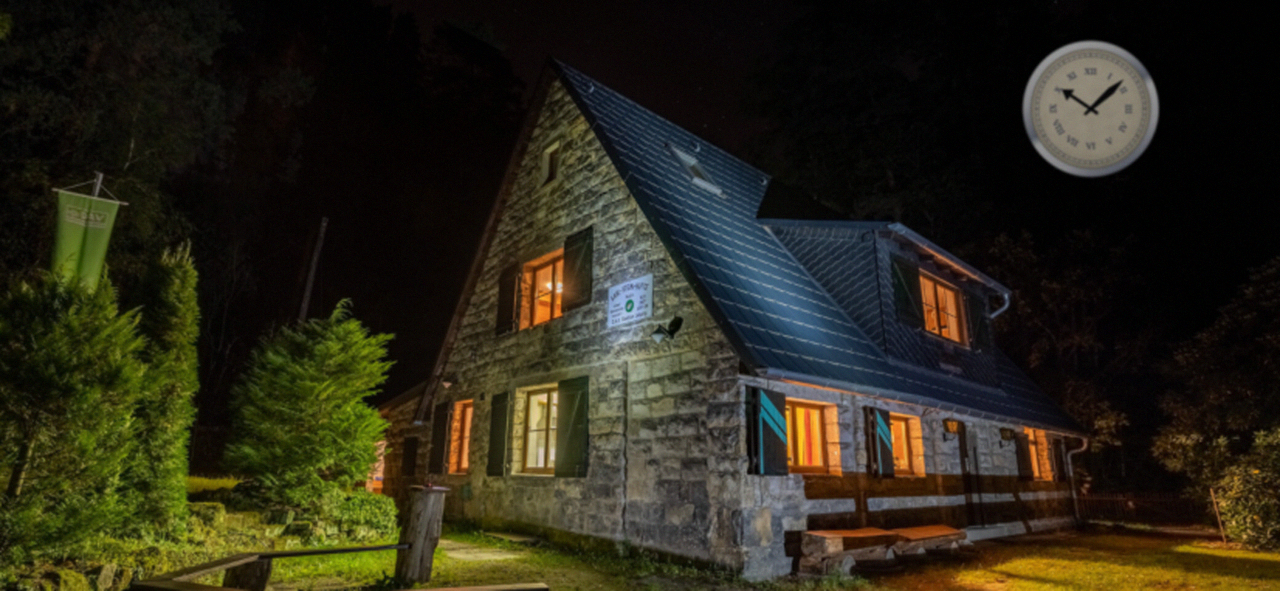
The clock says **10:08**
